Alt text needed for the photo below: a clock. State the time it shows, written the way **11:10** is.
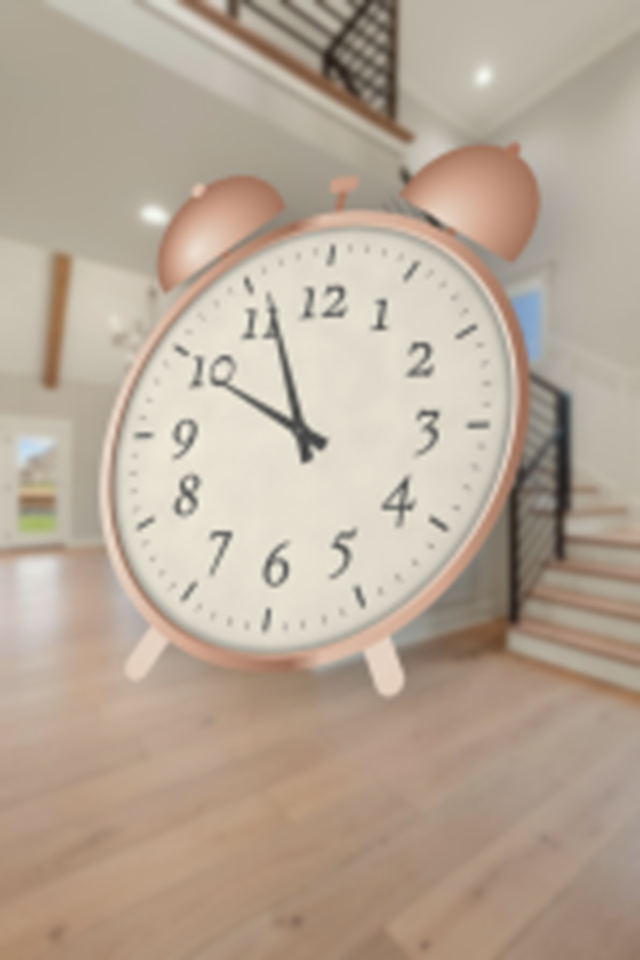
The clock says **9:56**
